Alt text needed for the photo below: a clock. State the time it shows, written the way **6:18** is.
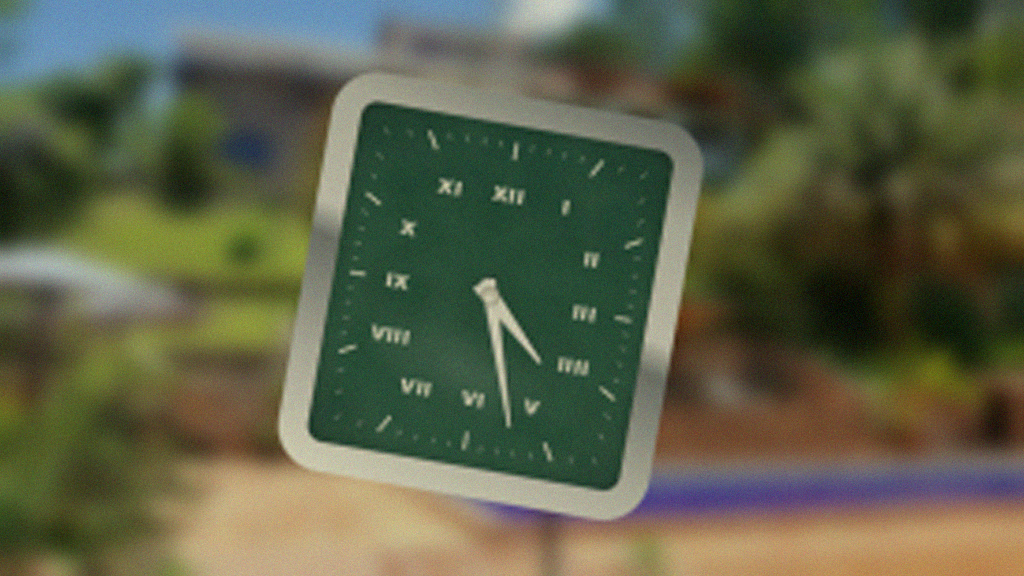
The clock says **4:27**
